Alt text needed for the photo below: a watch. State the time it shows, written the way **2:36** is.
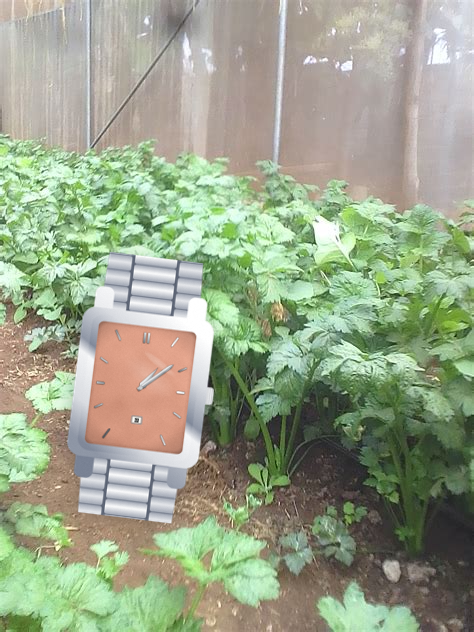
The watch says **1:08**
